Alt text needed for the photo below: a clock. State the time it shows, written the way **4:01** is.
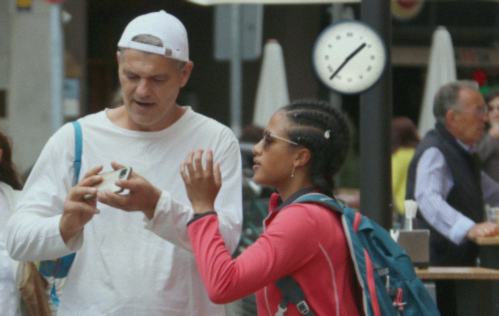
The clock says **1:37**
